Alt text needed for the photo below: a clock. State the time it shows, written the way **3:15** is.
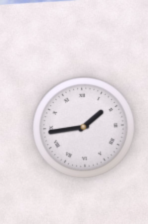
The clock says **1:44**
